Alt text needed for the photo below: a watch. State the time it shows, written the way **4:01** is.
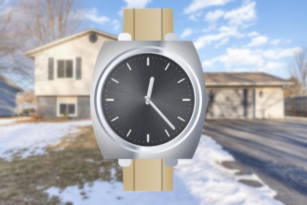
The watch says **12:23**
